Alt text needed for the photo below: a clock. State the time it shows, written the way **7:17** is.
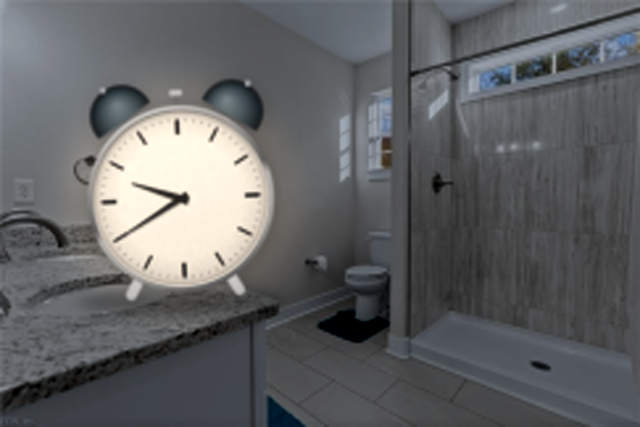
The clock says **9:40**
